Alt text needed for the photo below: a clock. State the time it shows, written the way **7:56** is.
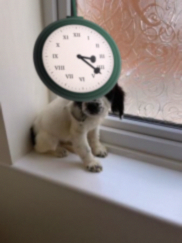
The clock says **3:22**
